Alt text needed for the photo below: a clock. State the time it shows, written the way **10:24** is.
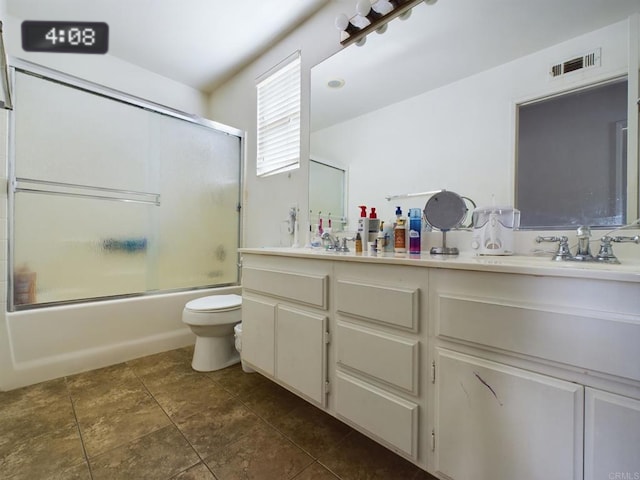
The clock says **4:08**
